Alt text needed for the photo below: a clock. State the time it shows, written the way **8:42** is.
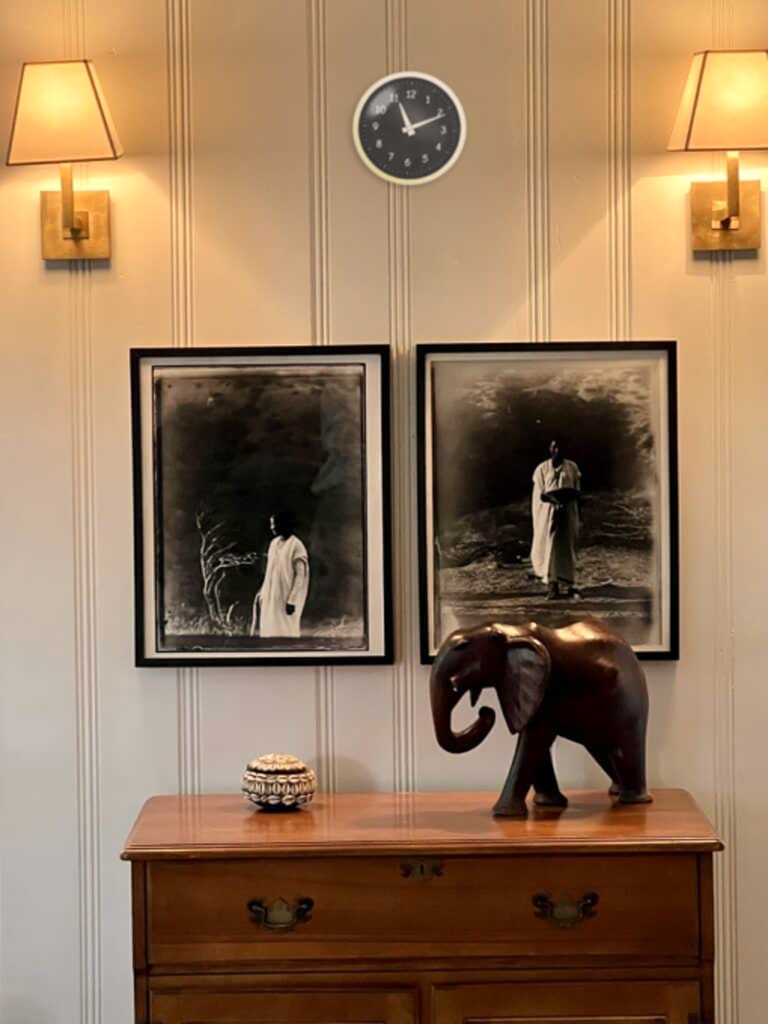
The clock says **11:11**
